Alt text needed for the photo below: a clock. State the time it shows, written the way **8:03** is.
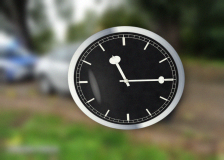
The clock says **11:15**
